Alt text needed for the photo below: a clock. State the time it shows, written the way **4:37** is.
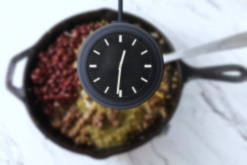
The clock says **12:31**
